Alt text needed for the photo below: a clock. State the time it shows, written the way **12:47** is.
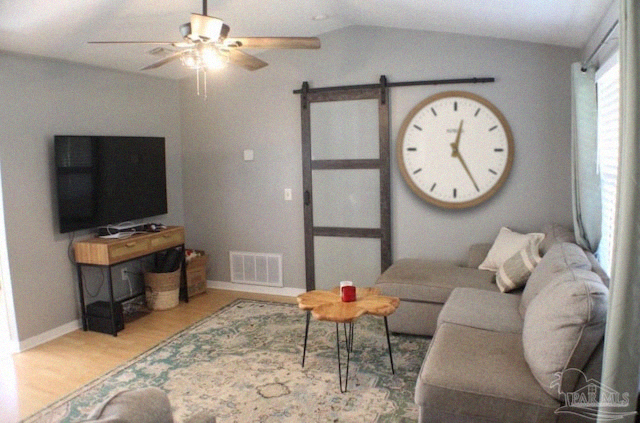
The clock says **12:25**
